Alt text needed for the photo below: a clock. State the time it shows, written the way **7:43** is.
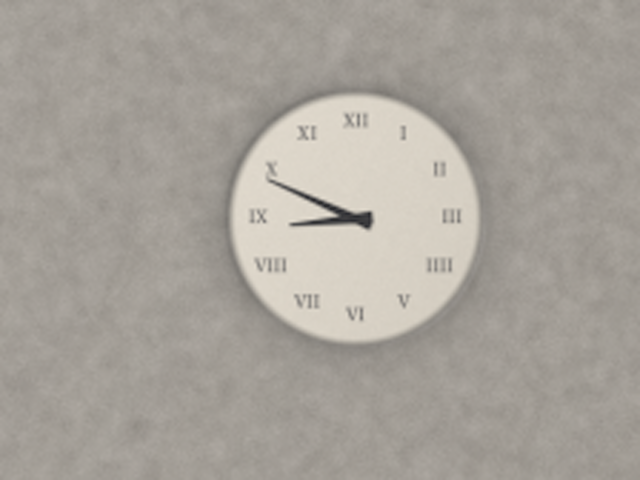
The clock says **8:49**
